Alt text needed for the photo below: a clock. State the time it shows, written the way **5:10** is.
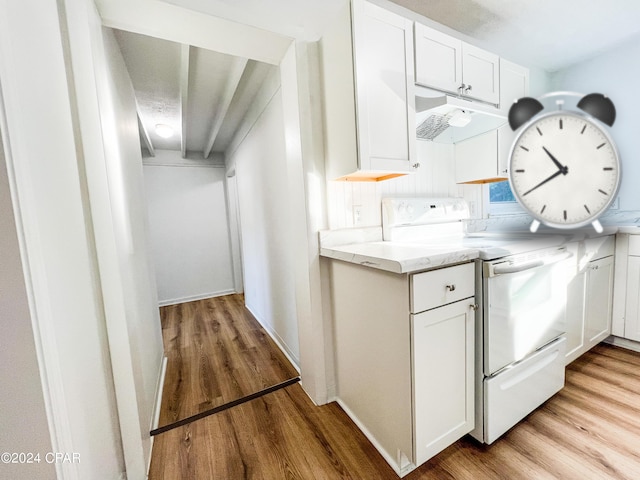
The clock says **10:40**
